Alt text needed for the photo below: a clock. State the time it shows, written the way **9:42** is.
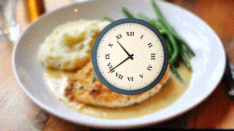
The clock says **10:39**
